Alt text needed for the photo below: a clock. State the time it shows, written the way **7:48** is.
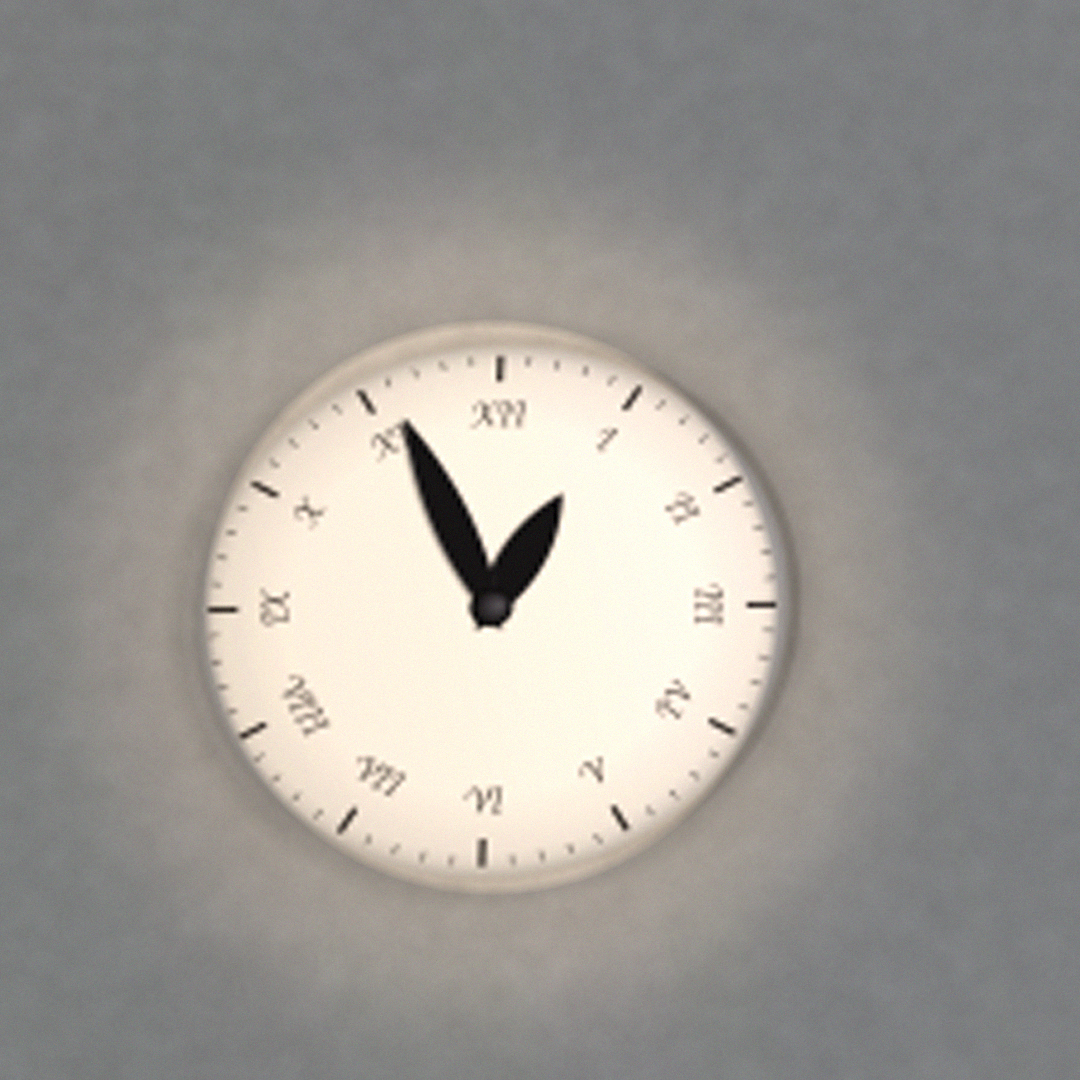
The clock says **12:56**
